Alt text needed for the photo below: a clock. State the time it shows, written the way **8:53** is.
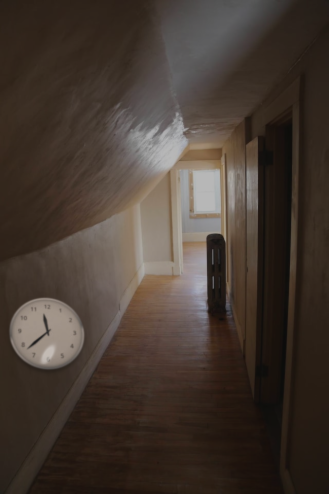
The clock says **11:38**
